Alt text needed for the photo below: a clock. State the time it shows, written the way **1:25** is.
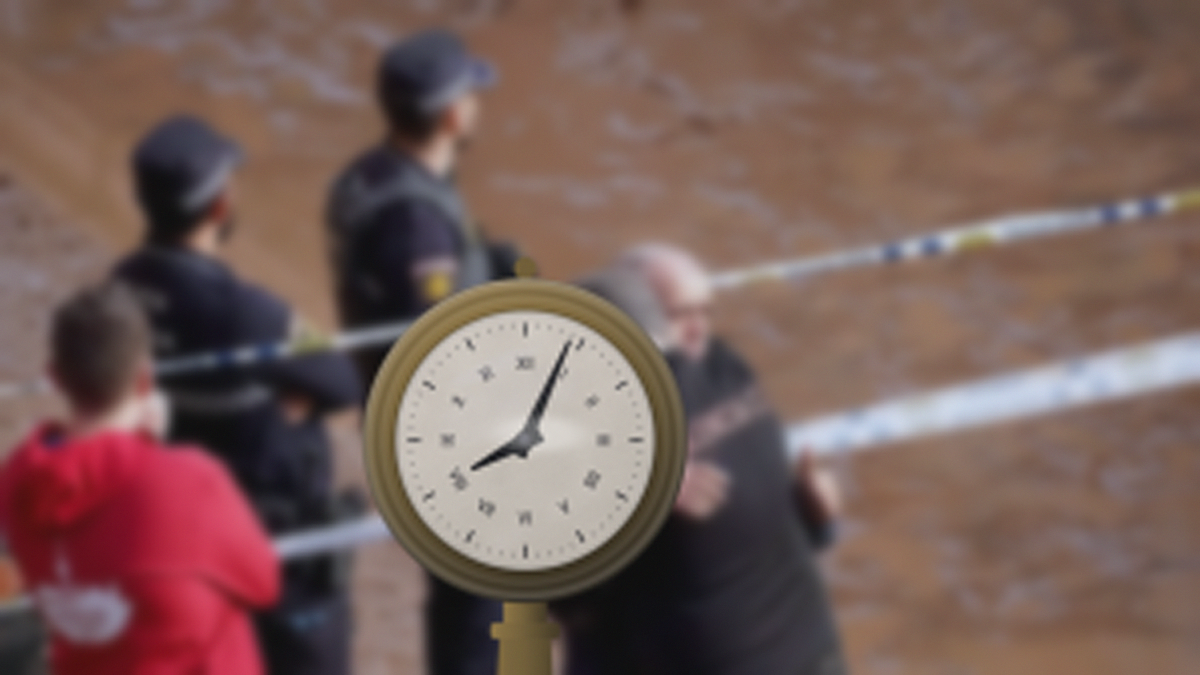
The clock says **8:04**
